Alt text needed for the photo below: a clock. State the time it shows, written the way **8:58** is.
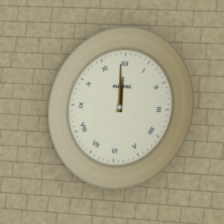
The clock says **11:59**
